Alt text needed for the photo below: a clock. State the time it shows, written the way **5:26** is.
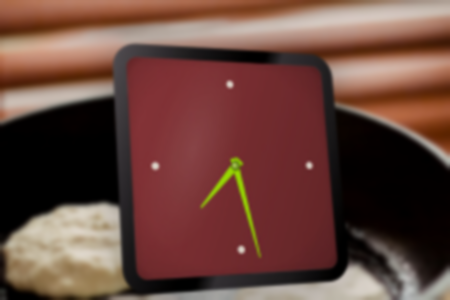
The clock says **7:28**
